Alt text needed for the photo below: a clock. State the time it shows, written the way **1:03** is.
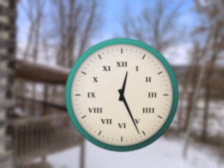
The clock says **12:26**
